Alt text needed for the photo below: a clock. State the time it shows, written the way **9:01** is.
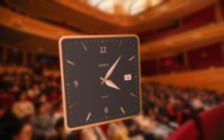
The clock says **4:07**
